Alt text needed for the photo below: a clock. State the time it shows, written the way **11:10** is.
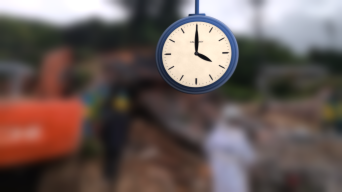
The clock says **4:00**
